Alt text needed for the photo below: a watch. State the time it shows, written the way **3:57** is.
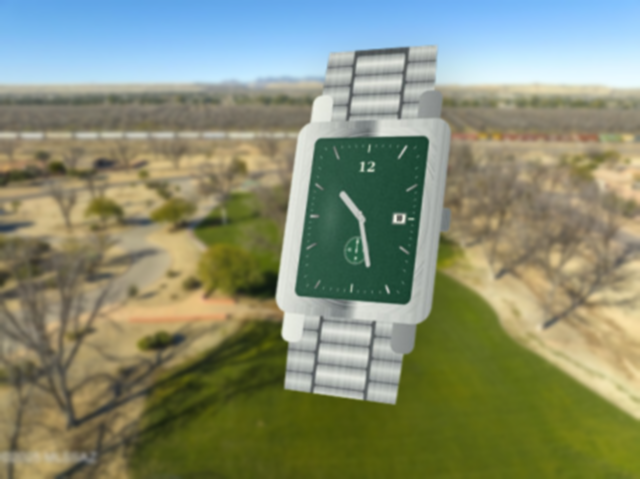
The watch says **10:27**
